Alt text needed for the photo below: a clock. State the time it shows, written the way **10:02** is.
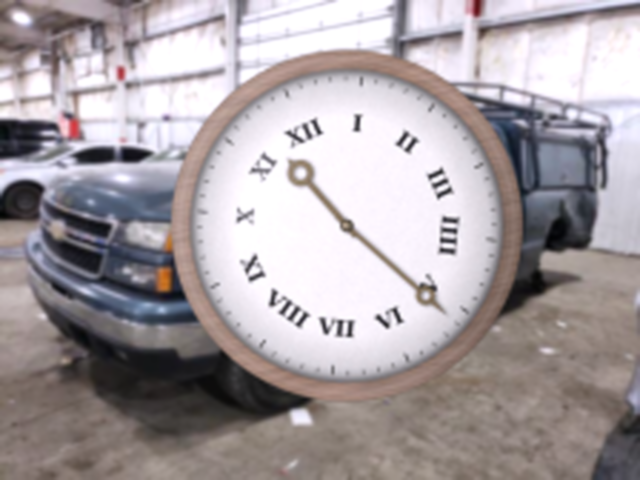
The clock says **11:26**
